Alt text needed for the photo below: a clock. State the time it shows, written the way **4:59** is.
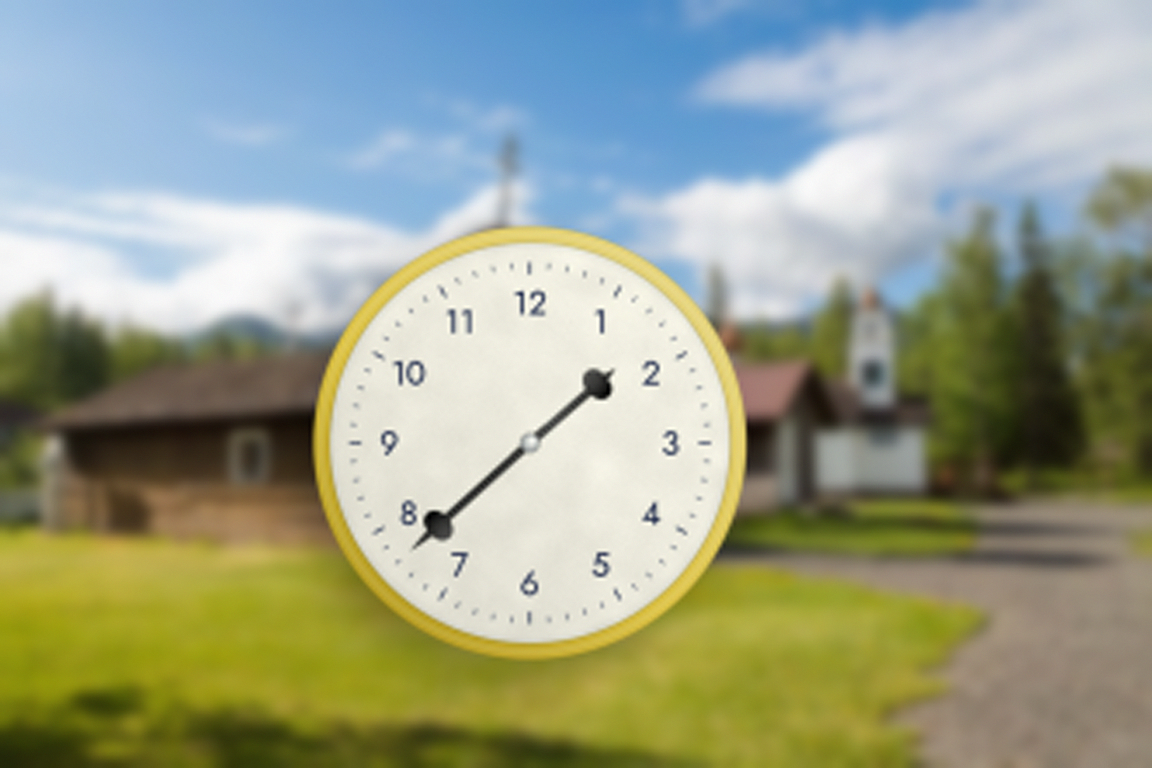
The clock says **1:38**
